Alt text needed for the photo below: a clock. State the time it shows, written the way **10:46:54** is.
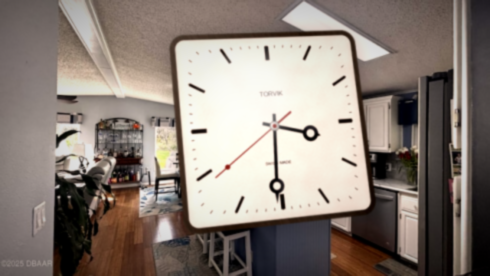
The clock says **3:30:39**
